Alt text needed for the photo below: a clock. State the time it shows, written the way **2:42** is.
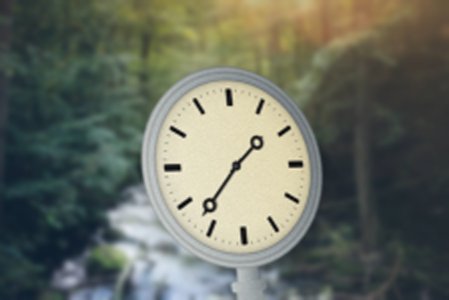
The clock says **1:37**
